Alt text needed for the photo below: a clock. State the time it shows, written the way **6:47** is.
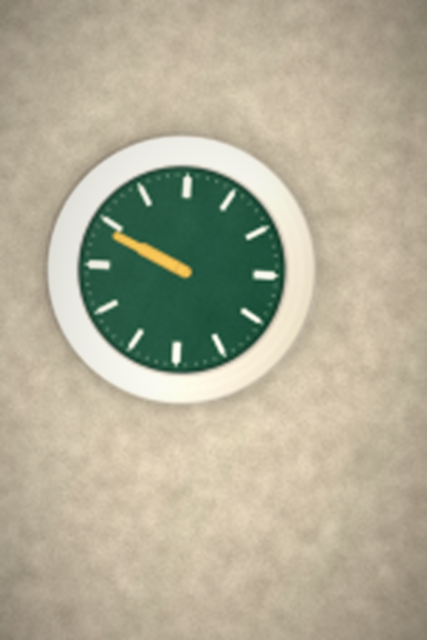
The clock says **9:49**
